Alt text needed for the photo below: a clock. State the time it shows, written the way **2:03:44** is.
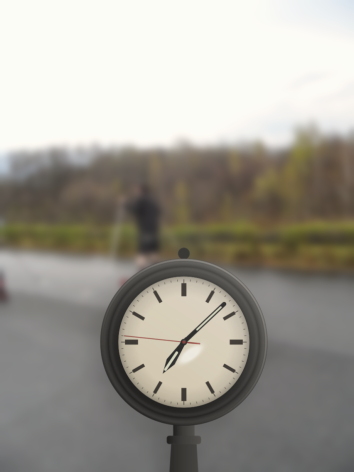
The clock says **7:07:46**
